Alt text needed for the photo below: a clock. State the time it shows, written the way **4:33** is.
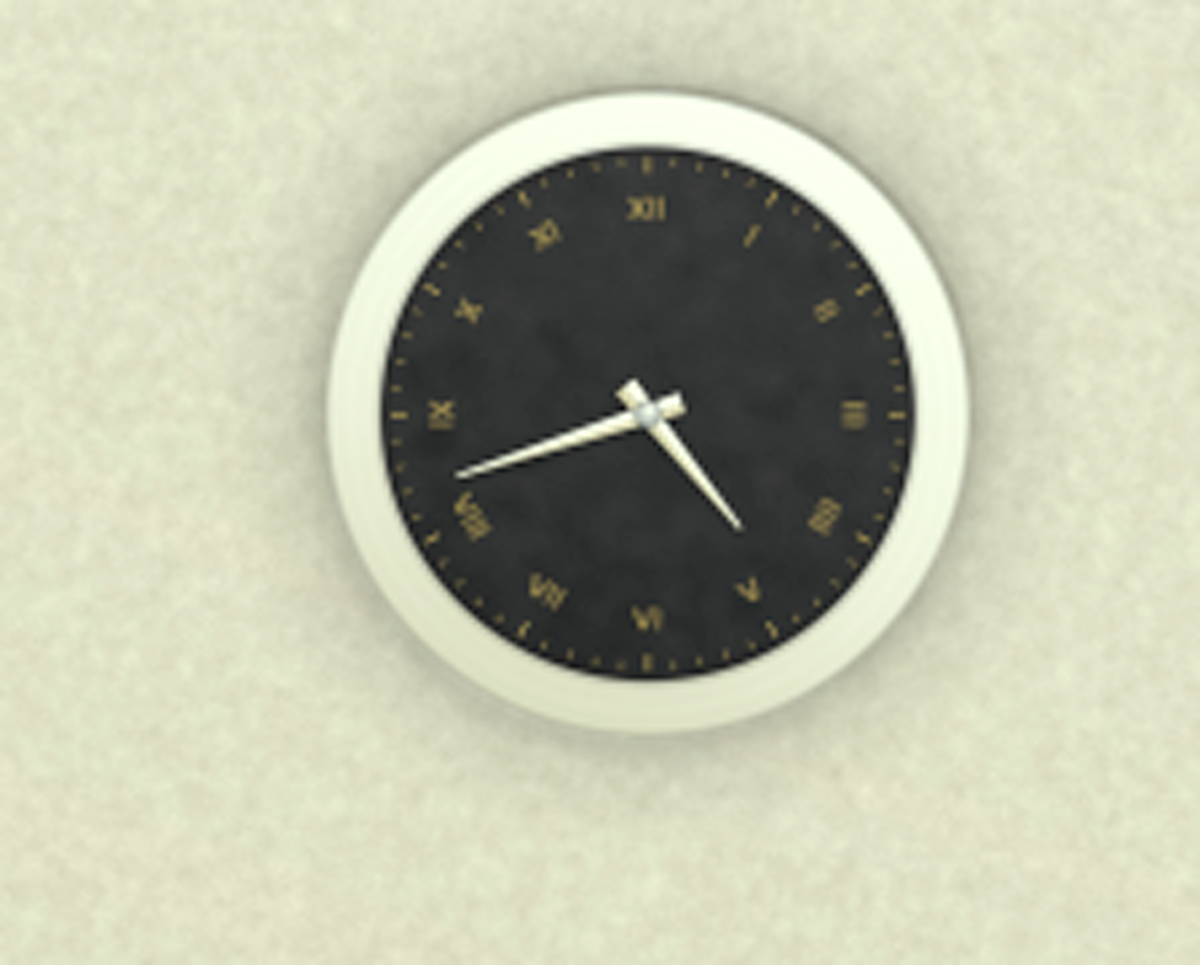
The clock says **4:42**
